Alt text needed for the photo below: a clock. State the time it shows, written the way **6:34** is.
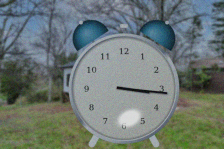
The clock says **3:16**
